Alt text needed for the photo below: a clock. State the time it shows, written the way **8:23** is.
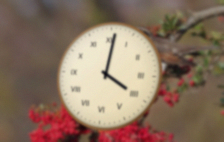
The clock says **4:01**
